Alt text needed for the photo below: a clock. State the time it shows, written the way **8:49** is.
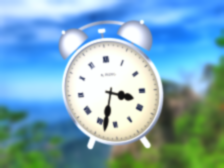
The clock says **3:33**
